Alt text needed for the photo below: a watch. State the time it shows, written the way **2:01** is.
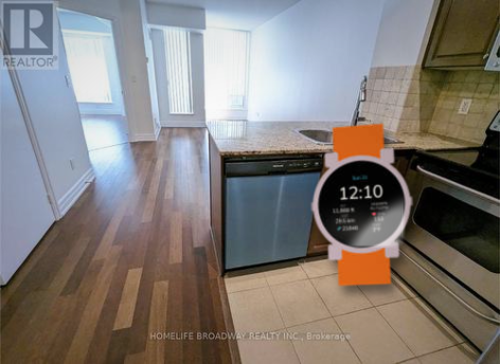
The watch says **12:10**
